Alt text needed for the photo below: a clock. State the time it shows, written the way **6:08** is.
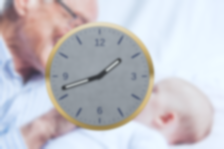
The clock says **1:42**
